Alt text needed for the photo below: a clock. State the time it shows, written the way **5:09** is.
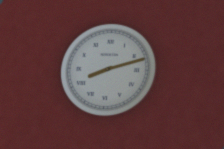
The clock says **8:12**
